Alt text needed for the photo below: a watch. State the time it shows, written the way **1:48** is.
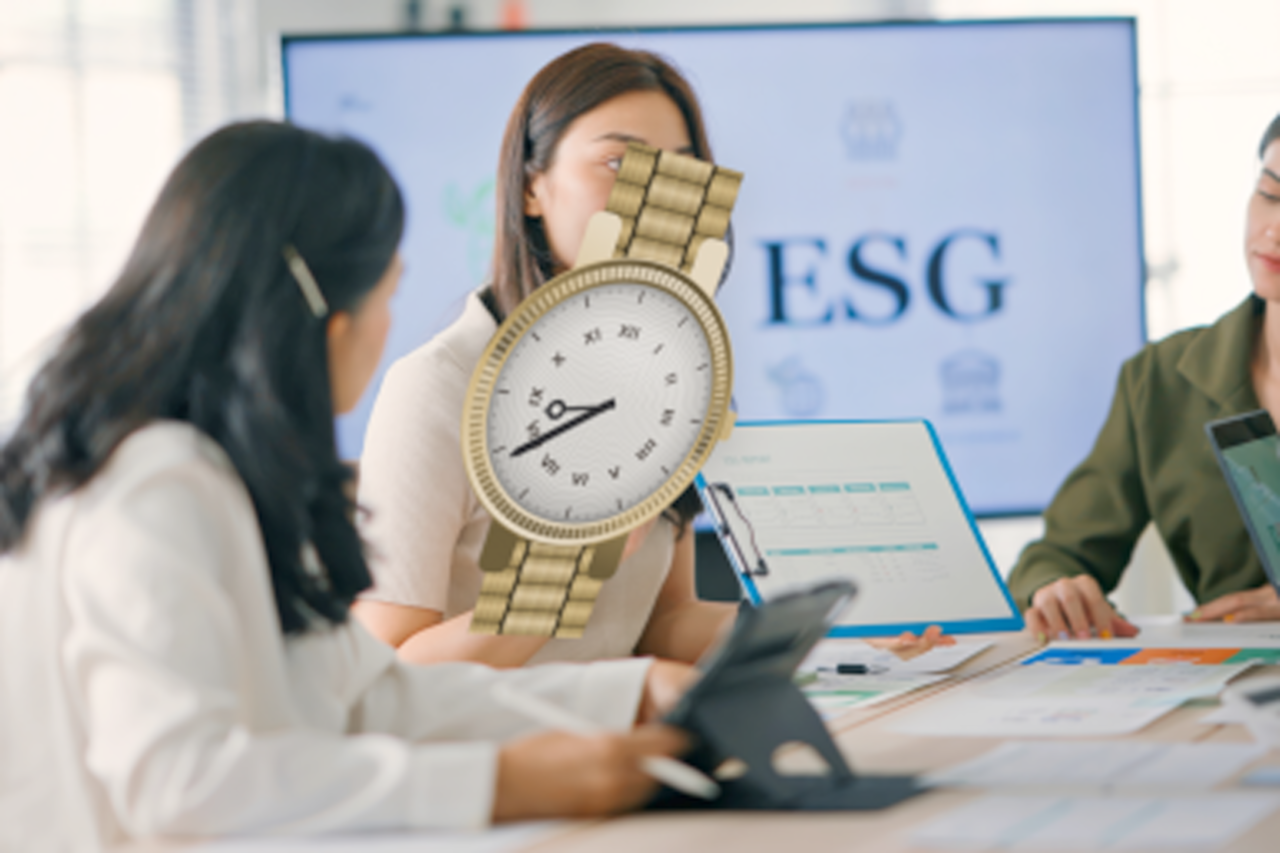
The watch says **8:39**
